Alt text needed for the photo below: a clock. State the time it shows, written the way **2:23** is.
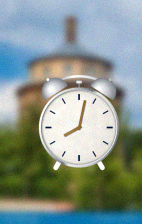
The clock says **8:02**
